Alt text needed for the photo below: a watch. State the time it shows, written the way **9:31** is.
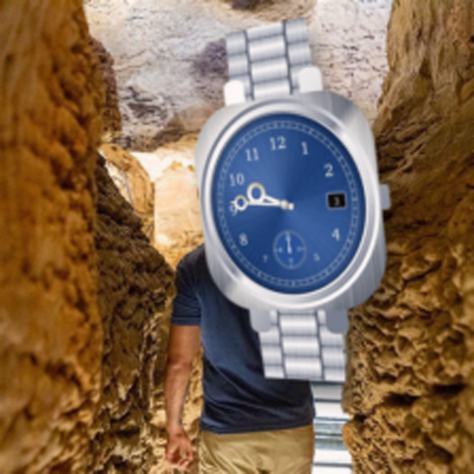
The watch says **9:46**
